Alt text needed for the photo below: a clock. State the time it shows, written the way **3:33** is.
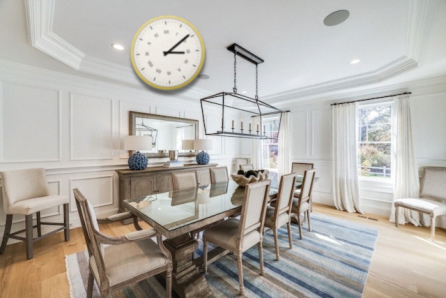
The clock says **3:09**
